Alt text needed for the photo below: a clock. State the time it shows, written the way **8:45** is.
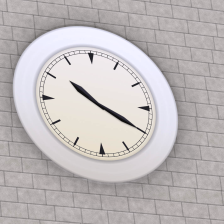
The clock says **10:20**
